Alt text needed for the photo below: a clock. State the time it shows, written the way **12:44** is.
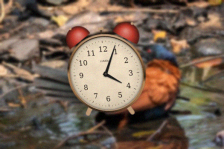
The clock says **4:04**
